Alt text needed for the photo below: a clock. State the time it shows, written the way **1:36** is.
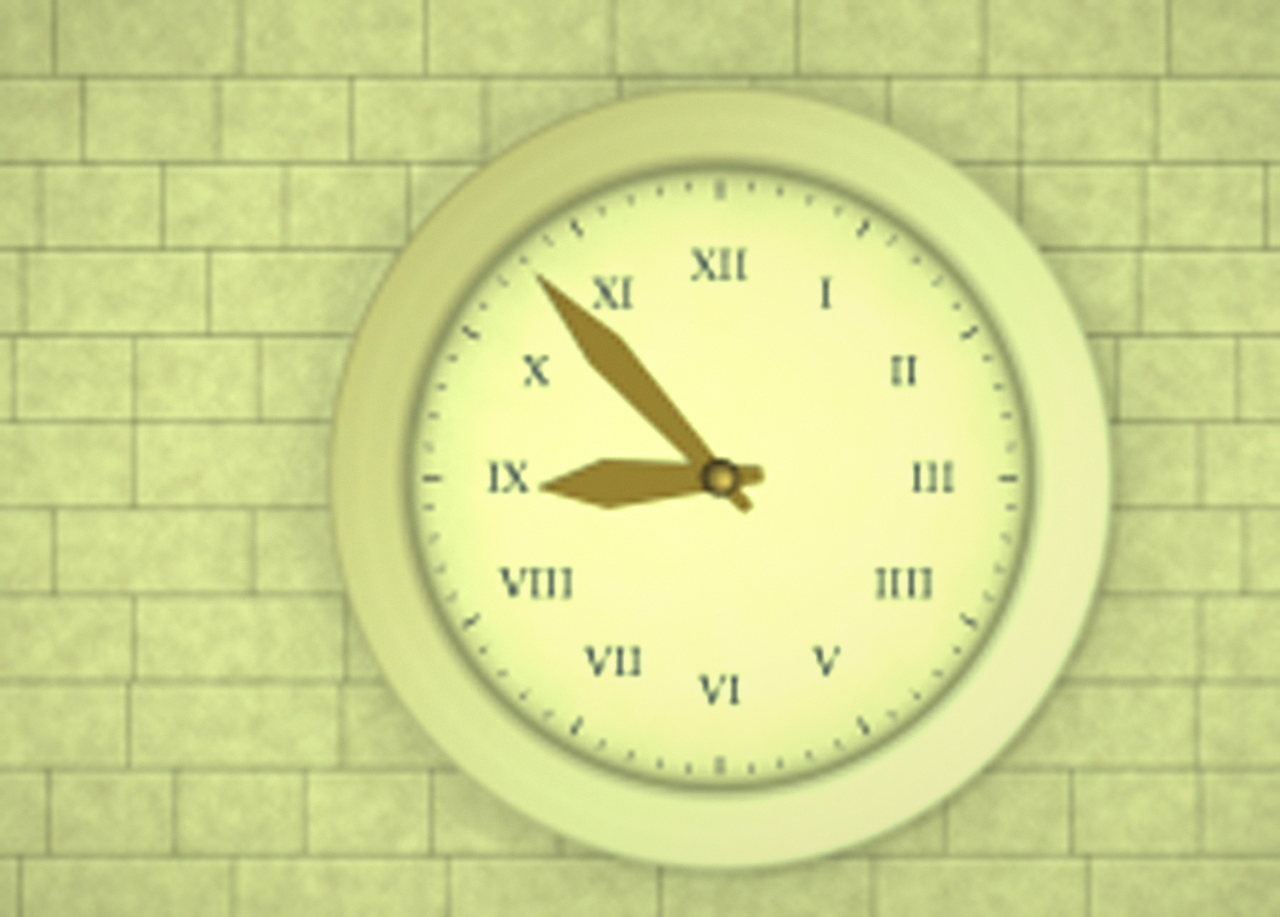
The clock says **8:53**
